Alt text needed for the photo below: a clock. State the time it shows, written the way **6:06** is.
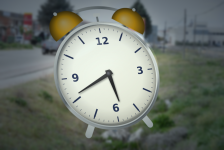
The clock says **5:41**
